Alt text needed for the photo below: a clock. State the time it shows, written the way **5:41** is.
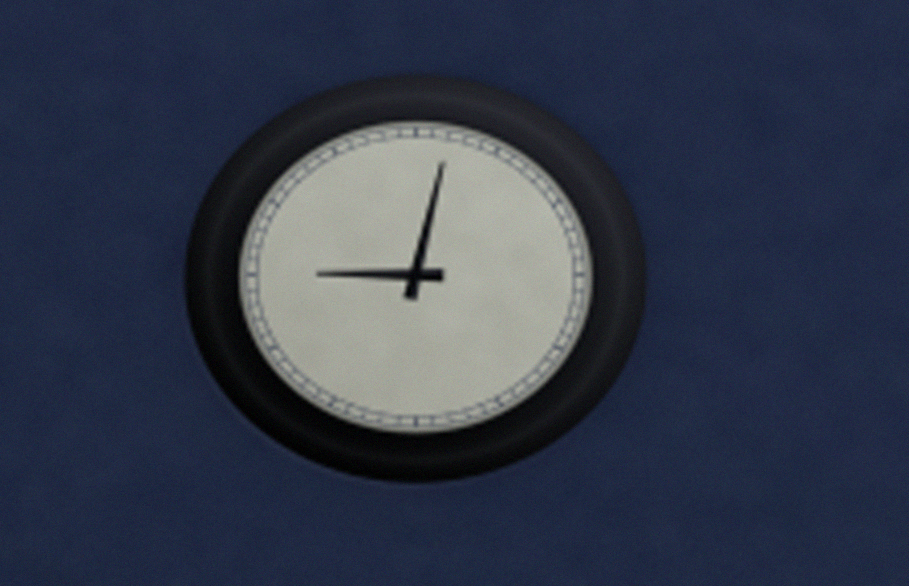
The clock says **9:02**
